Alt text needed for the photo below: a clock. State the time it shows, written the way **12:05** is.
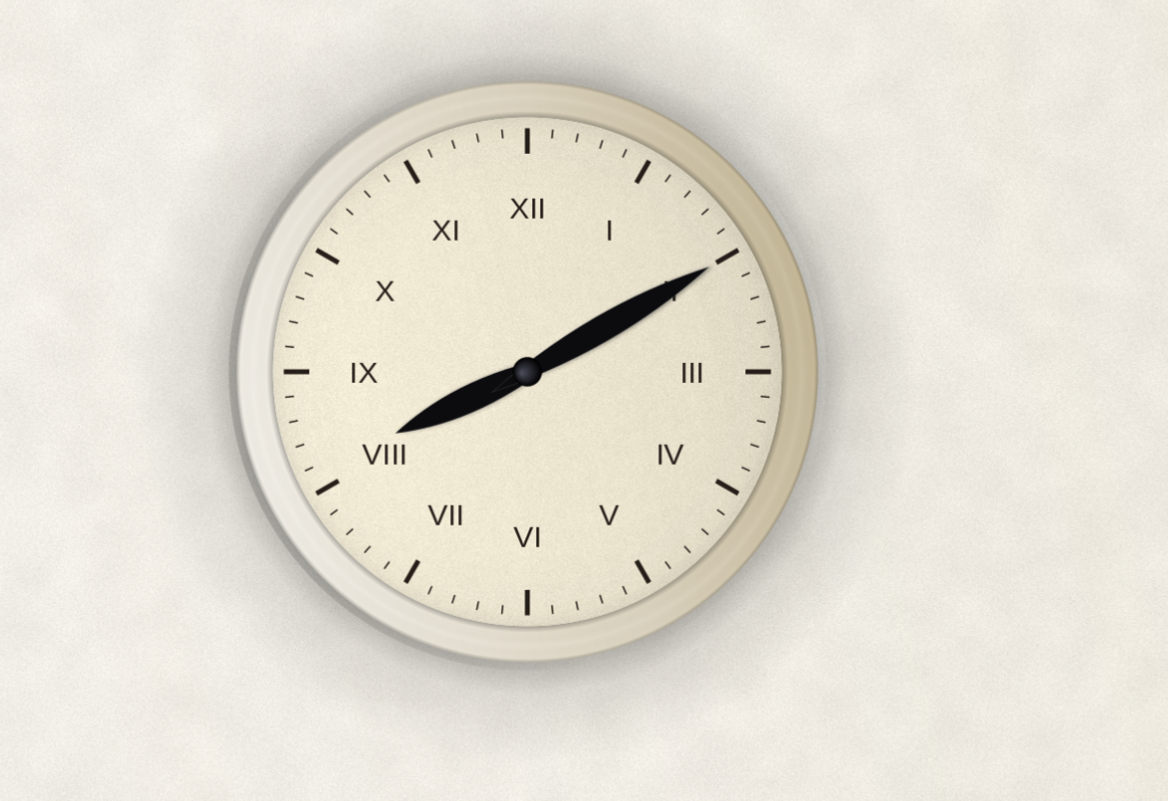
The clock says **8:10**
